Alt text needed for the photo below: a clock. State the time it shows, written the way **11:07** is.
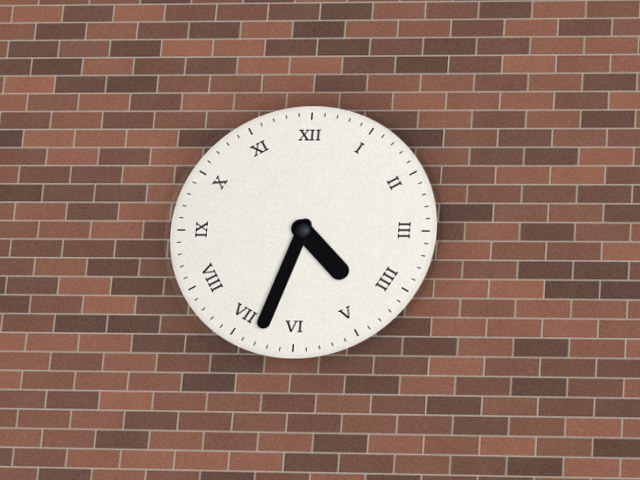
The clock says **4:33**
